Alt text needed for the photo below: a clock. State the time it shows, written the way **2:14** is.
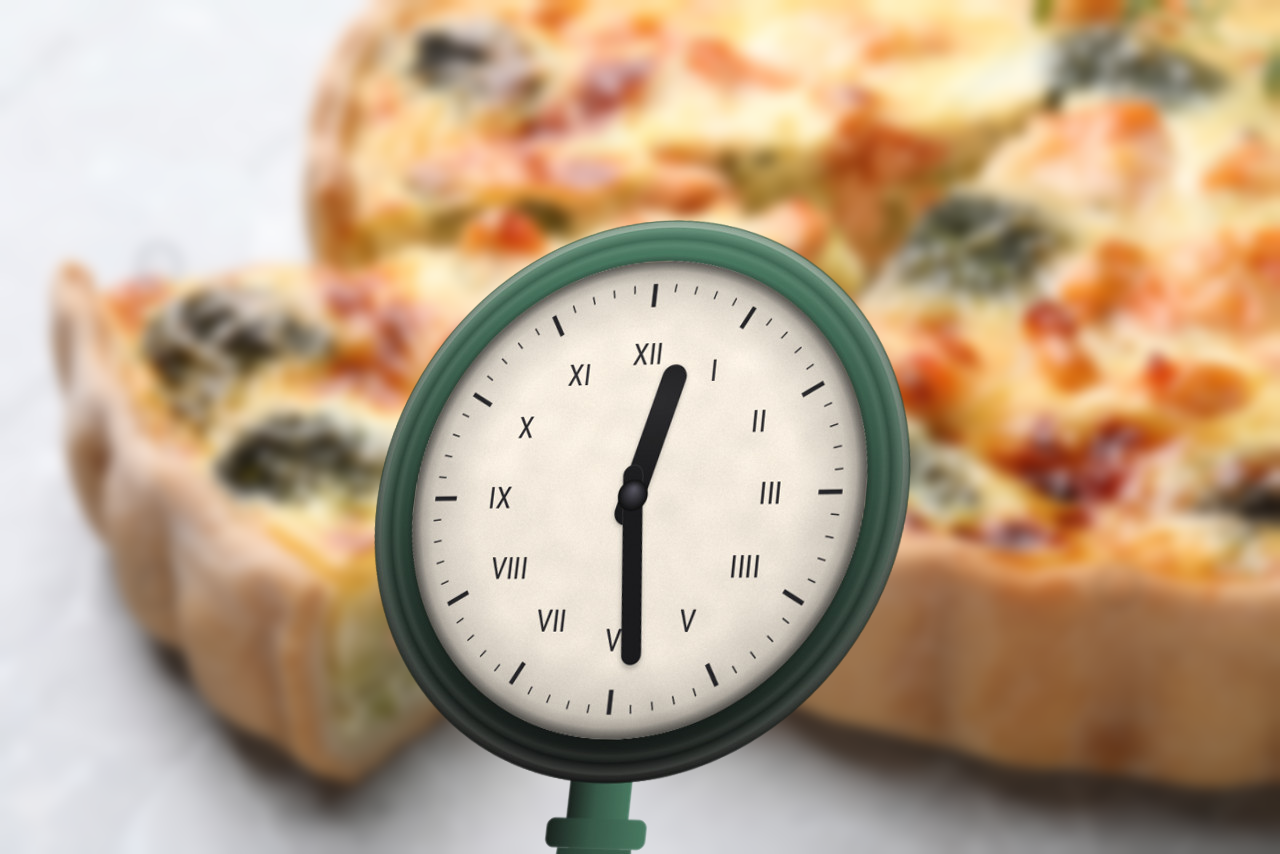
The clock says **12:29**
